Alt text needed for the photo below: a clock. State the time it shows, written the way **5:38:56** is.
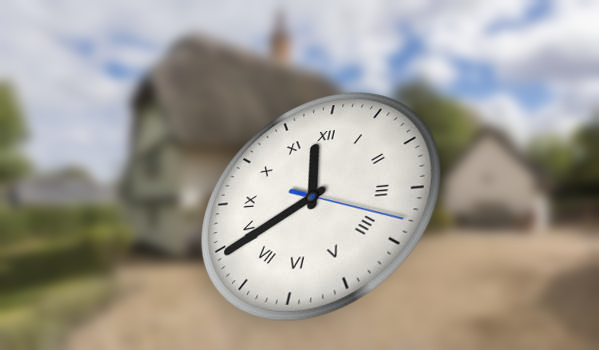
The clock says **11:39:18**
